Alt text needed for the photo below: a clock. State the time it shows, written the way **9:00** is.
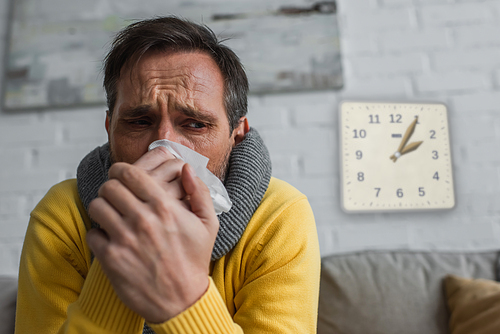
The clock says **2:05**
